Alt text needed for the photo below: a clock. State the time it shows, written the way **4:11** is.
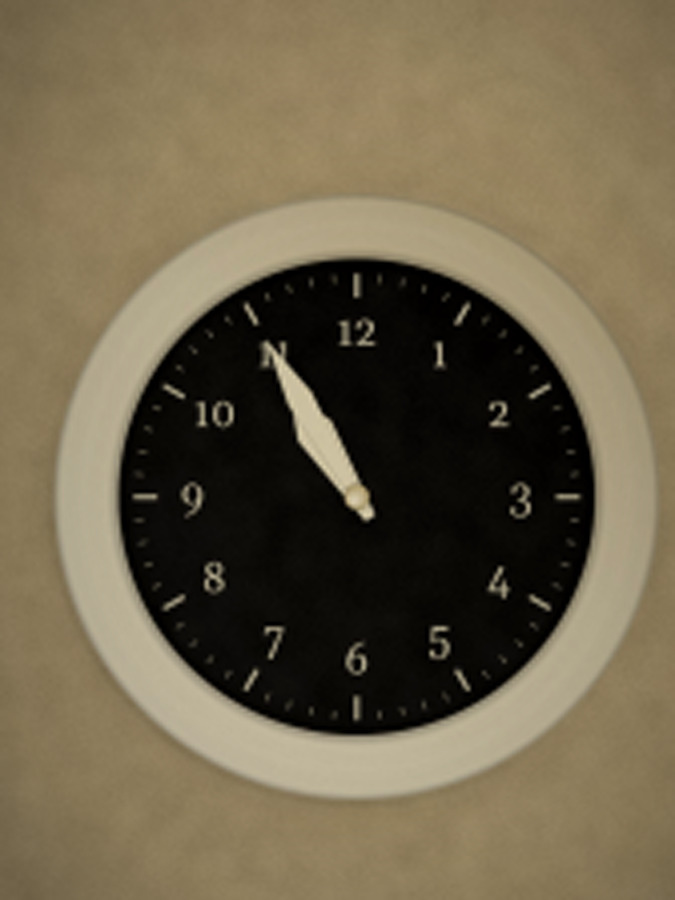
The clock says **10:55**
